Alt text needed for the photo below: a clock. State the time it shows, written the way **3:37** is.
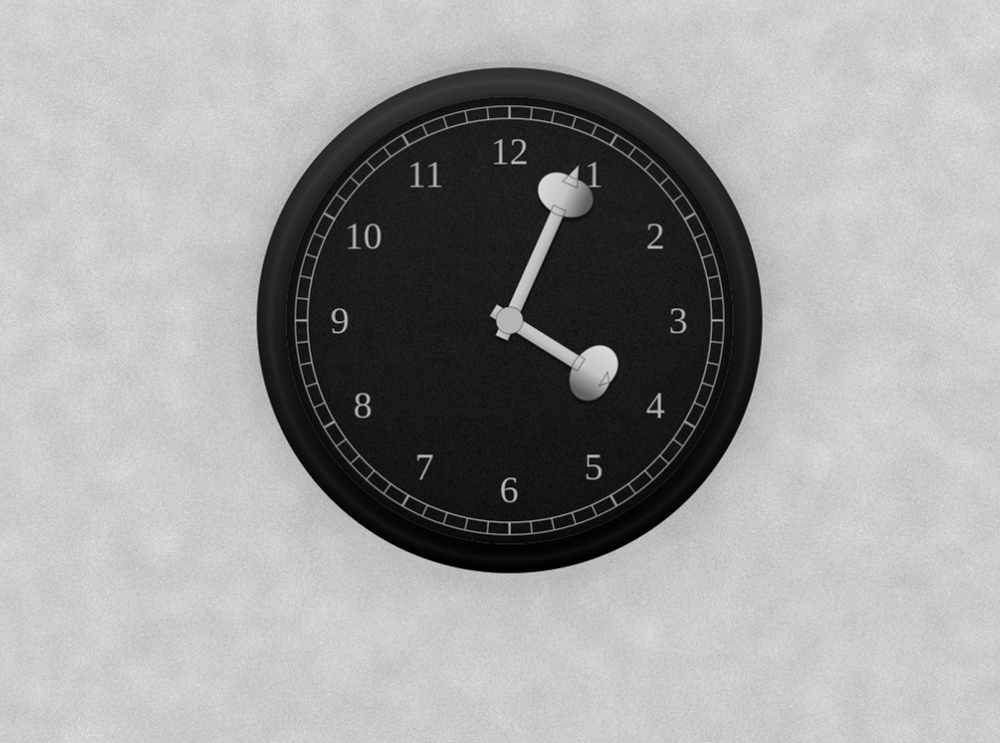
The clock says **4:04**
